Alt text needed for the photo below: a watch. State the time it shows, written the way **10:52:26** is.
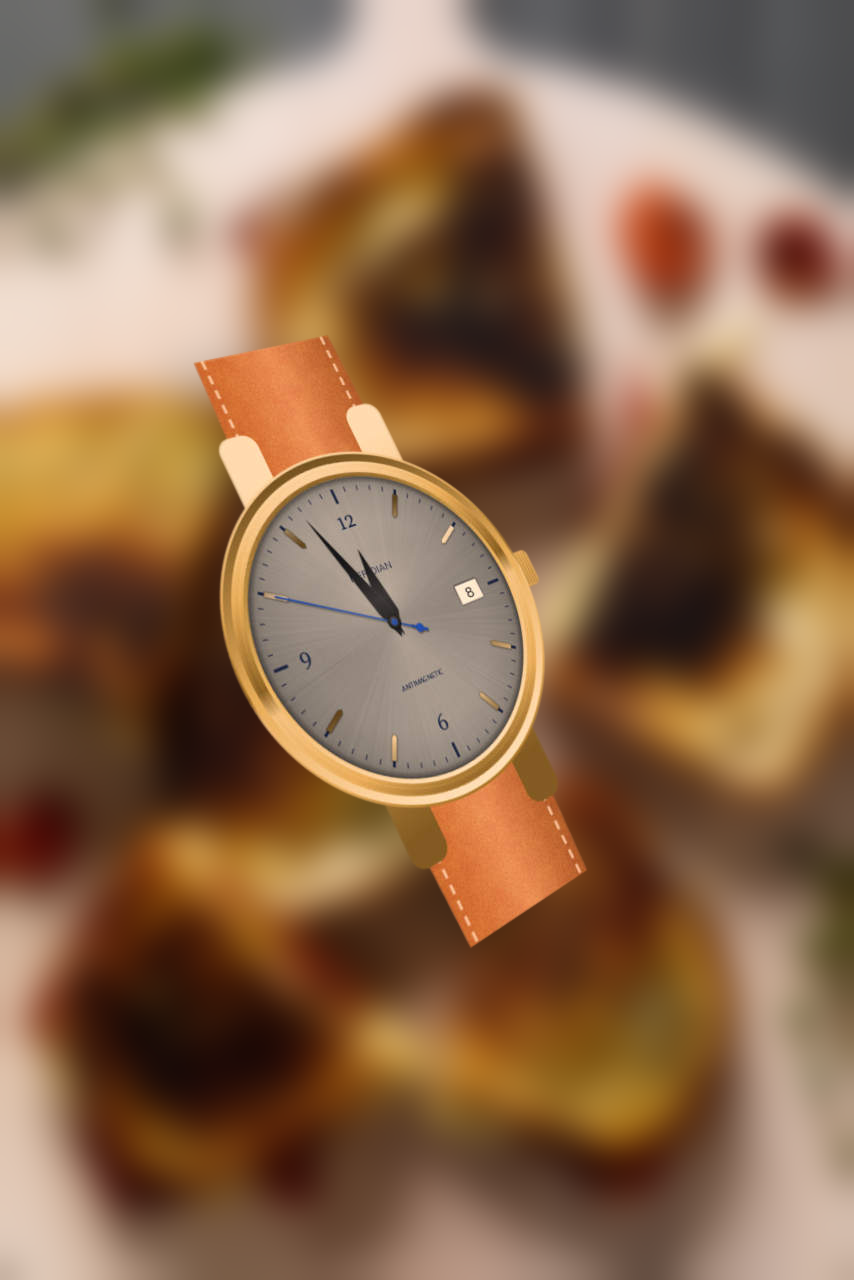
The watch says **11:56:50**
